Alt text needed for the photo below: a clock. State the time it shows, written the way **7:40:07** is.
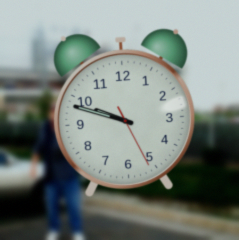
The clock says **9:48:26**
